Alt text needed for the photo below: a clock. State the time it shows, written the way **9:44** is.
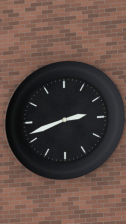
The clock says **2:42**
